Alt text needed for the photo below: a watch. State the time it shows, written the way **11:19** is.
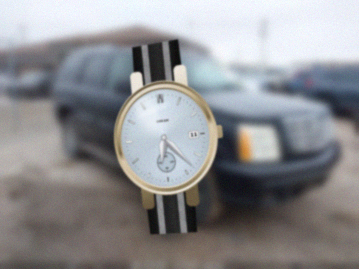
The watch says **6:23**
